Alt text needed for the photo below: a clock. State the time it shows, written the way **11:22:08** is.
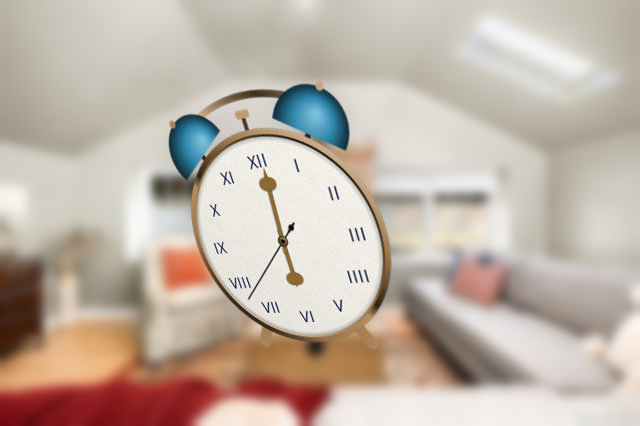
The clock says **6:00:38**
